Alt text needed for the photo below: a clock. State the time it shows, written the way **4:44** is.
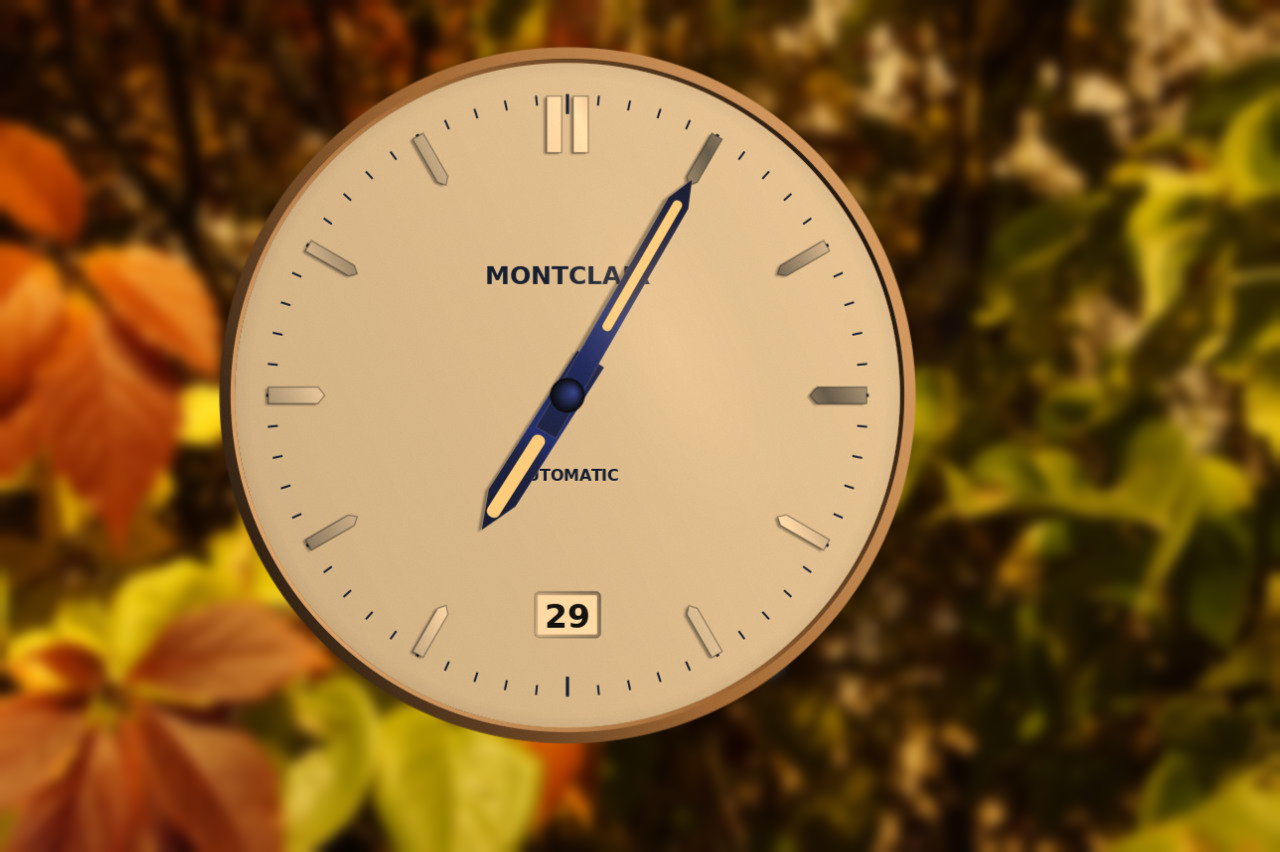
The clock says **7:05**
